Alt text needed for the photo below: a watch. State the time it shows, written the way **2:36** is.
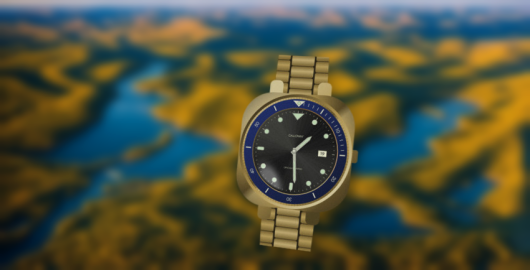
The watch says **1:29**
